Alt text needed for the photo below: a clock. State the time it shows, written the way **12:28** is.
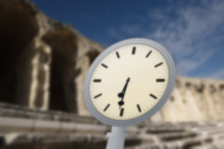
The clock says **6:31**
